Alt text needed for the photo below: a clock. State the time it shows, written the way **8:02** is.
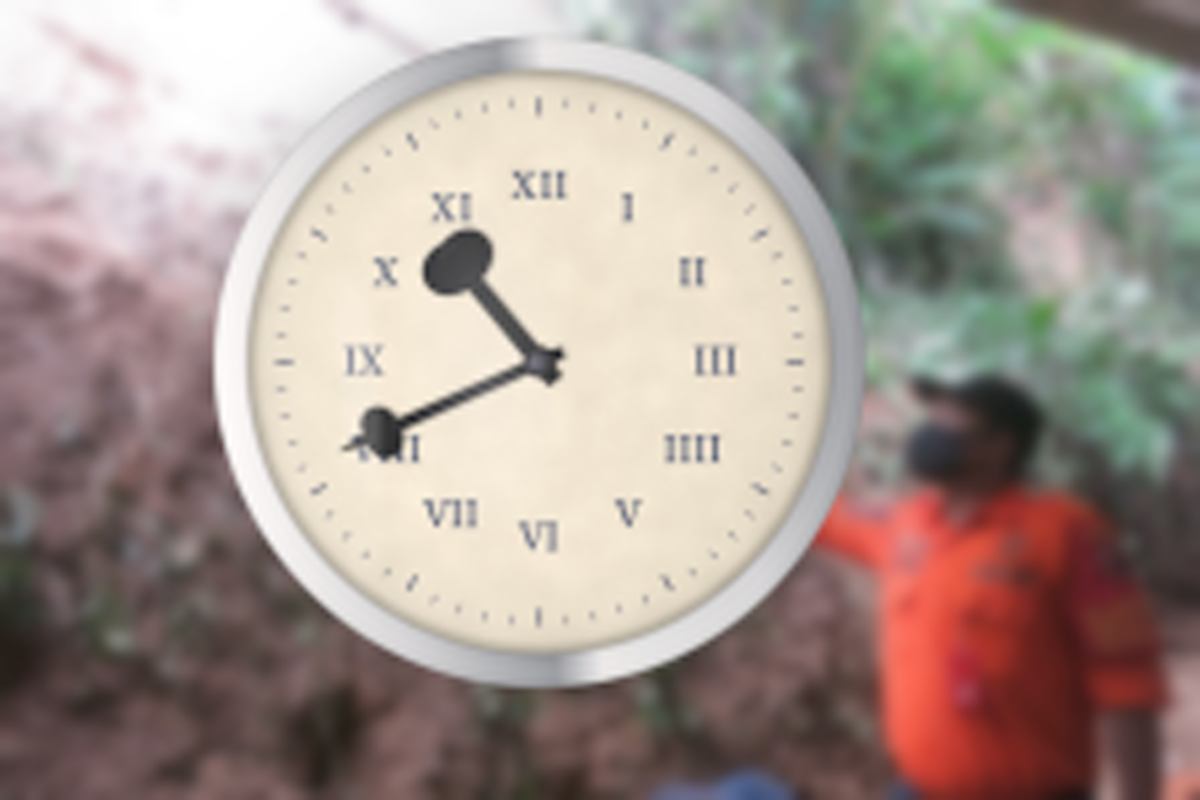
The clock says **10:41**
